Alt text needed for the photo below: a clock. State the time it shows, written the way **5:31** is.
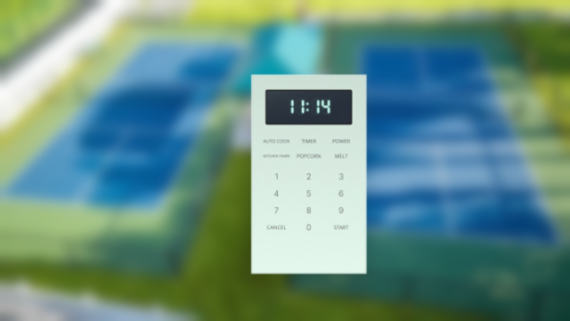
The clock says **11:14**
